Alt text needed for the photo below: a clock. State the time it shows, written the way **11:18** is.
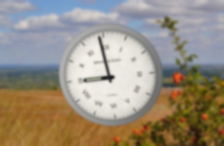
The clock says **8:59**
